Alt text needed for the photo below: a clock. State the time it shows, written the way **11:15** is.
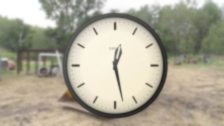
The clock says **12:28**
